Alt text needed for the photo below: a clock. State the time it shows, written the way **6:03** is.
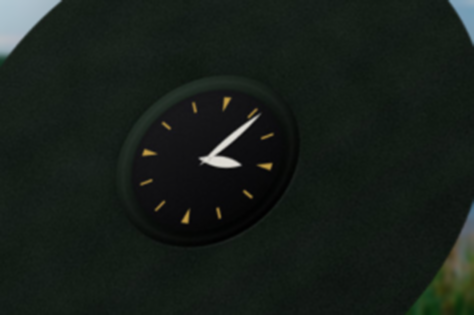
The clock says **3:06**
